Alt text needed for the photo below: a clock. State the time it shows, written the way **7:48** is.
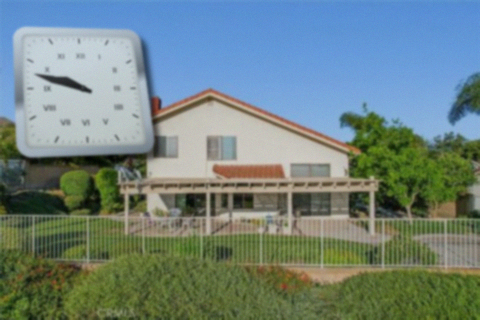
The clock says **9:48**
